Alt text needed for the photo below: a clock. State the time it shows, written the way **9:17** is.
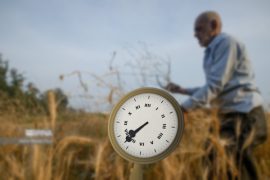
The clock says **7:37**
